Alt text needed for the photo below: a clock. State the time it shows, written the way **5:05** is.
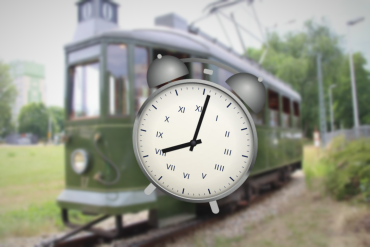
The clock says **8:01**
